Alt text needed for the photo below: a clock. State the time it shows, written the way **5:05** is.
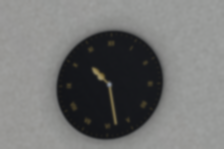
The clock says **10:28**
